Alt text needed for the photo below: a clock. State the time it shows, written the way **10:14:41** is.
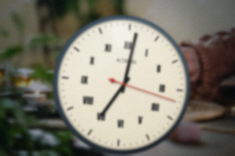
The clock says **7:01:17**
